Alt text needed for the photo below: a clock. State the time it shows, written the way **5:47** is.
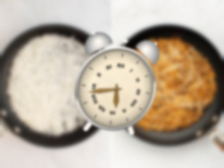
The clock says **5:43**
